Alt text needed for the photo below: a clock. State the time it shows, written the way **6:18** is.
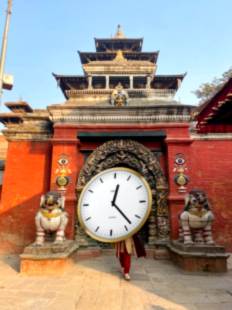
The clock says **12:23**
